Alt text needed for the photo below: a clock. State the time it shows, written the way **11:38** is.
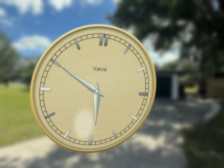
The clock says **5:50**
